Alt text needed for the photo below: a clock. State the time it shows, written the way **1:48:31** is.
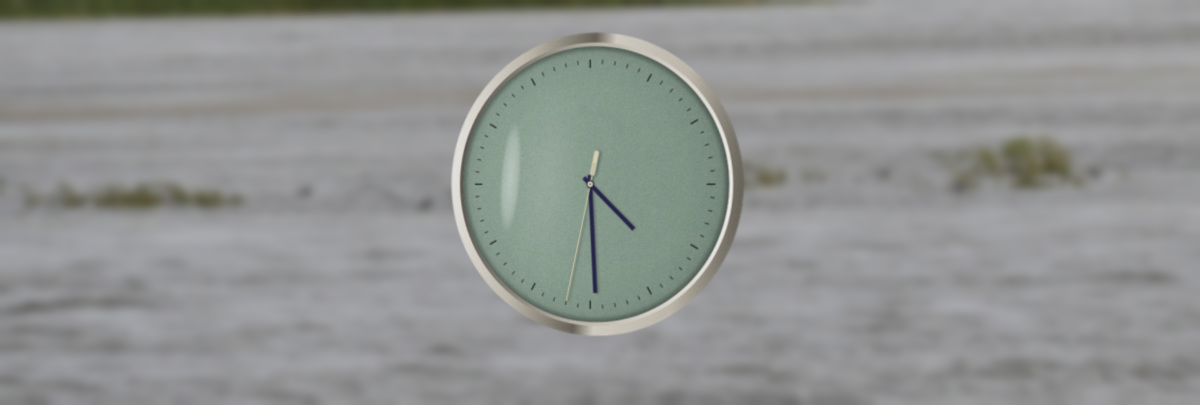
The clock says **4:29:32**
